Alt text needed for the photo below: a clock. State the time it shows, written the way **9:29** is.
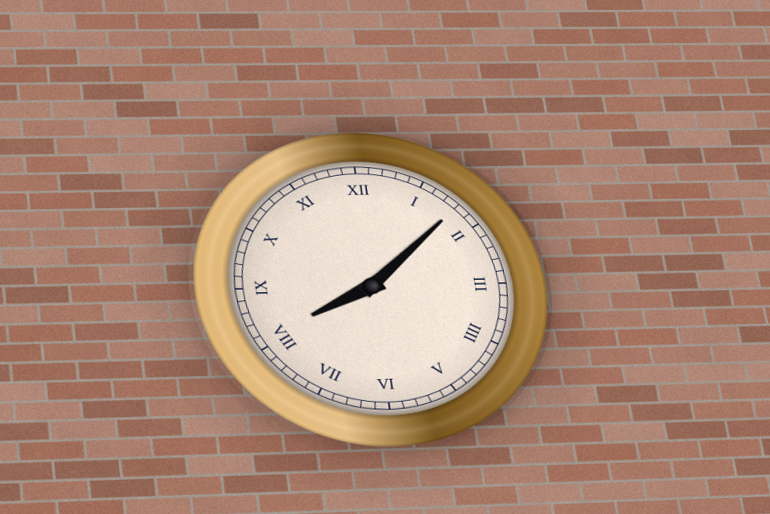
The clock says **8:08**
